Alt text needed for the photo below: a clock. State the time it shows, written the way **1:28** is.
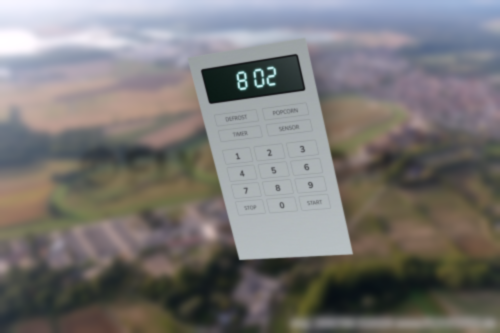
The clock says **8:02**
